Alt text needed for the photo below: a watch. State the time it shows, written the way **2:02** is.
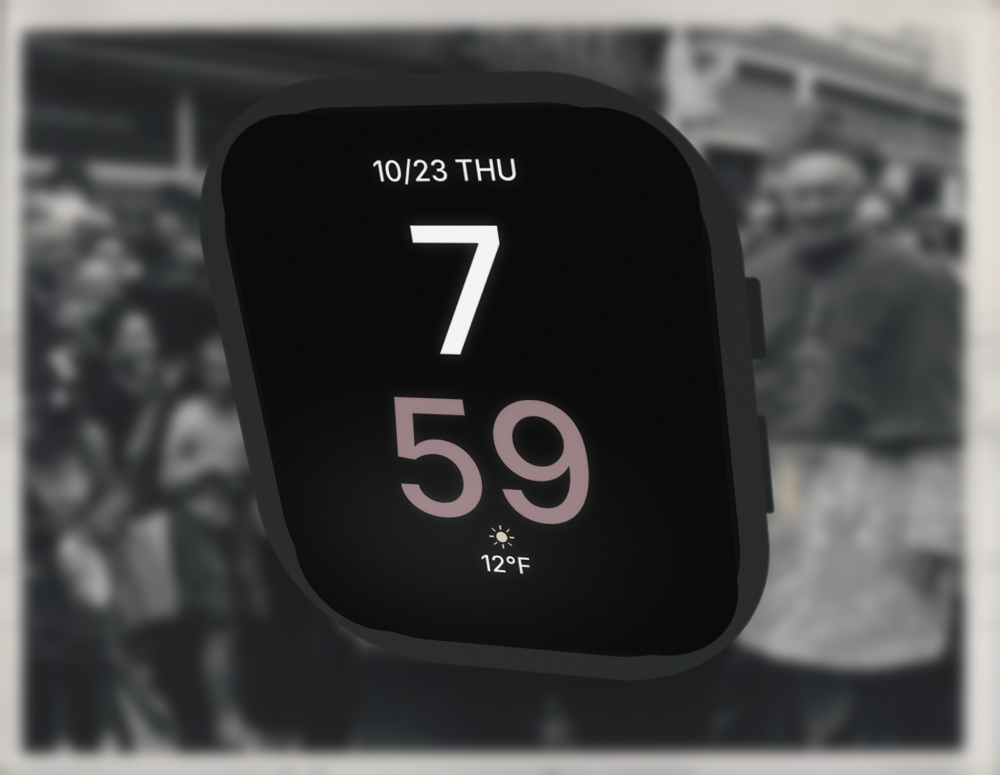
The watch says **7:59**
